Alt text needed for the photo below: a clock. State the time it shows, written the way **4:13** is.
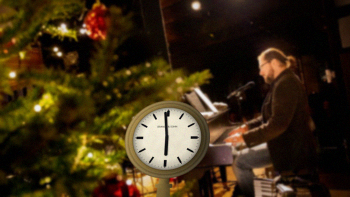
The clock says **5:59**
